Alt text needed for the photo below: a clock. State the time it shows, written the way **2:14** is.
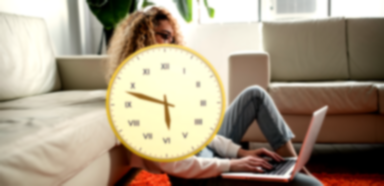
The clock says **5:48**
